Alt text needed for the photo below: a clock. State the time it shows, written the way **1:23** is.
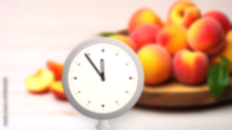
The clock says **11:54**
